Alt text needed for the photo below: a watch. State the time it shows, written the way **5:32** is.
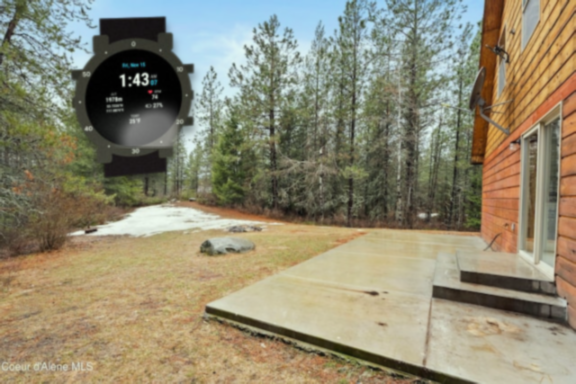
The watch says **1:43**
